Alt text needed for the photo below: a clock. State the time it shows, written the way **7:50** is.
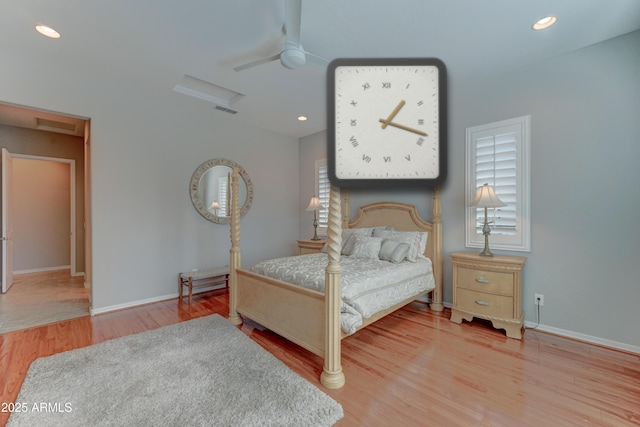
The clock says **1:18**
